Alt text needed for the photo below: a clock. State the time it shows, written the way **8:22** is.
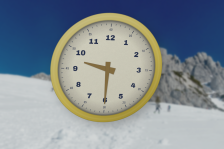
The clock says **9:30**
